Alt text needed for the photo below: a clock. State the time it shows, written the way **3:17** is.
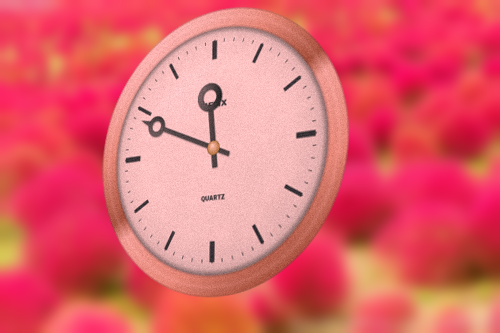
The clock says **11:49**
